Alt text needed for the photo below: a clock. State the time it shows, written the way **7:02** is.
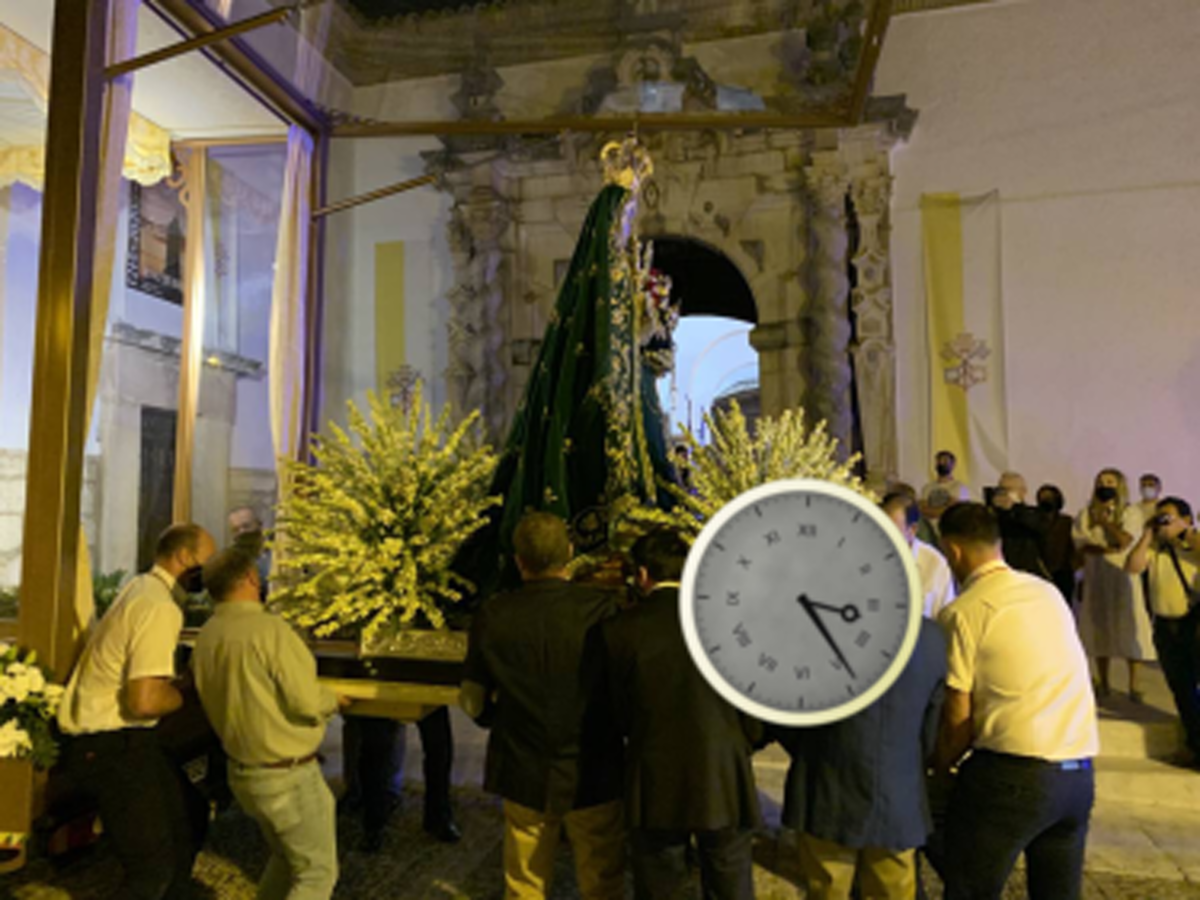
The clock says **3:24**
